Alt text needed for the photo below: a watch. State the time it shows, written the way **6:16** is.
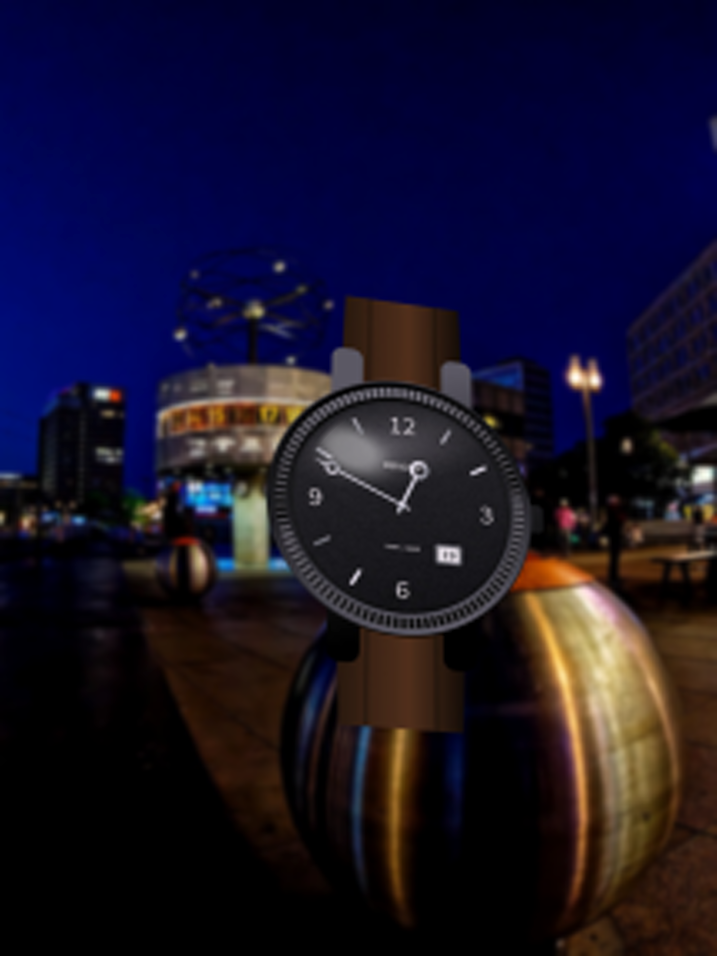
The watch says **12:49**
